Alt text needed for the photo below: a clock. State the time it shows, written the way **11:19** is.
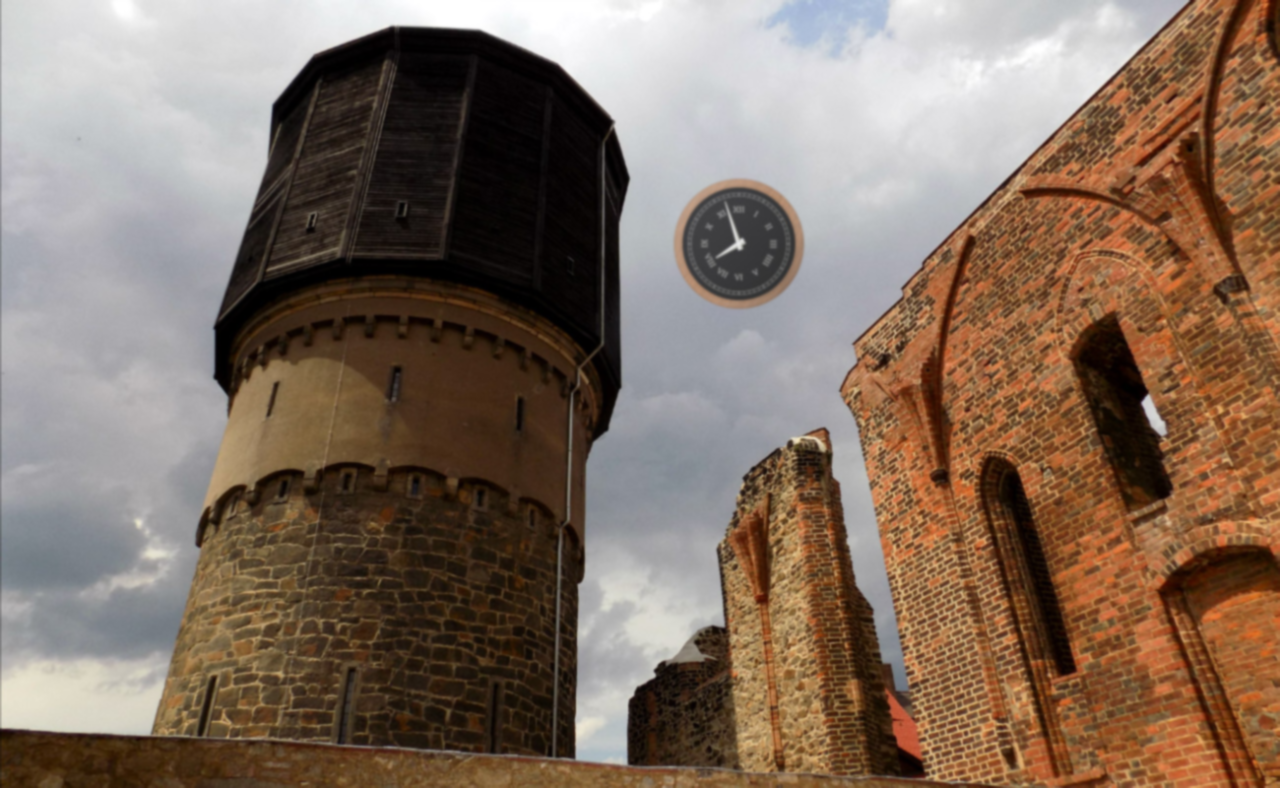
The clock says **7:57**
